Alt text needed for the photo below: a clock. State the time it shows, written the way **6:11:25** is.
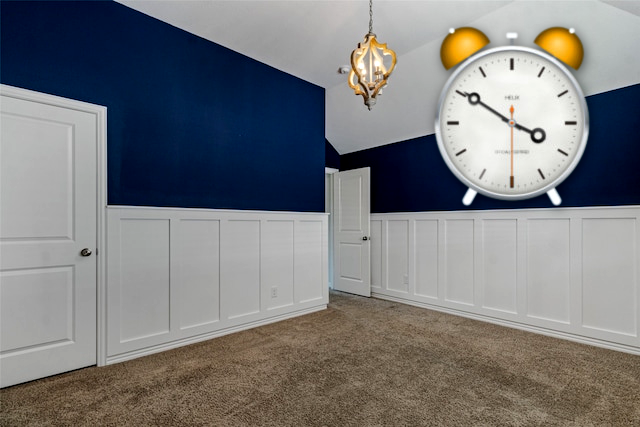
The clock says **3:50:30**
